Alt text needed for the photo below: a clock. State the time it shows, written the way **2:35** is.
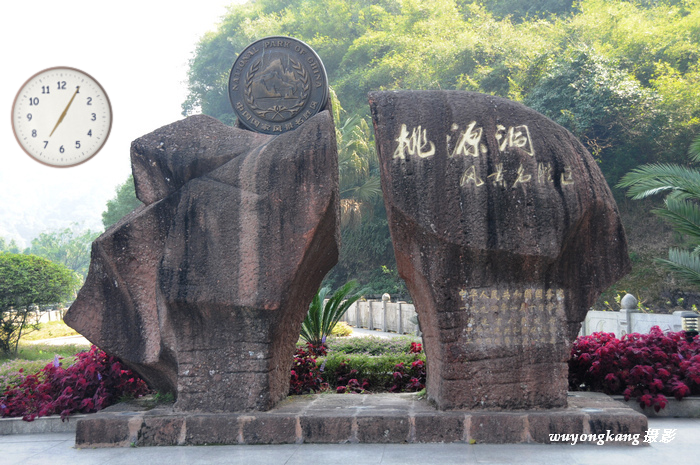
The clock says **7:05**
